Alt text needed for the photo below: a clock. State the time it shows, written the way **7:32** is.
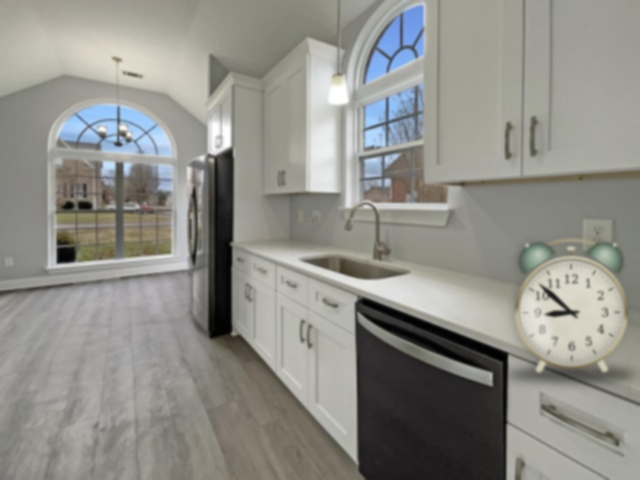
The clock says **8:52**
